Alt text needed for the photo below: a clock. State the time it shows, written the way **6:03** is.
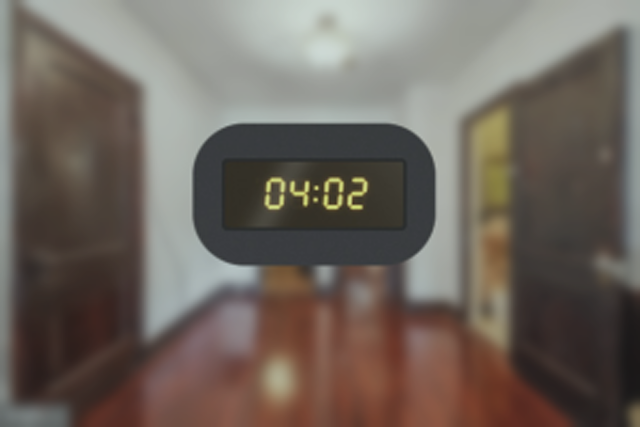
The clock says **4:02**
